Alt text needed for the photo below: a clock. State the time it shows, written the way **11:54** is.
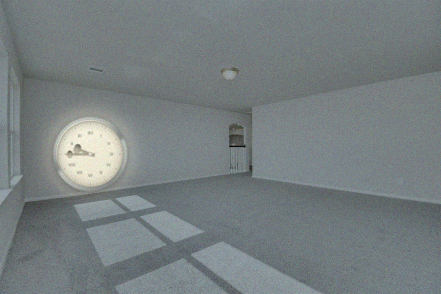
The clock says **9:45**
